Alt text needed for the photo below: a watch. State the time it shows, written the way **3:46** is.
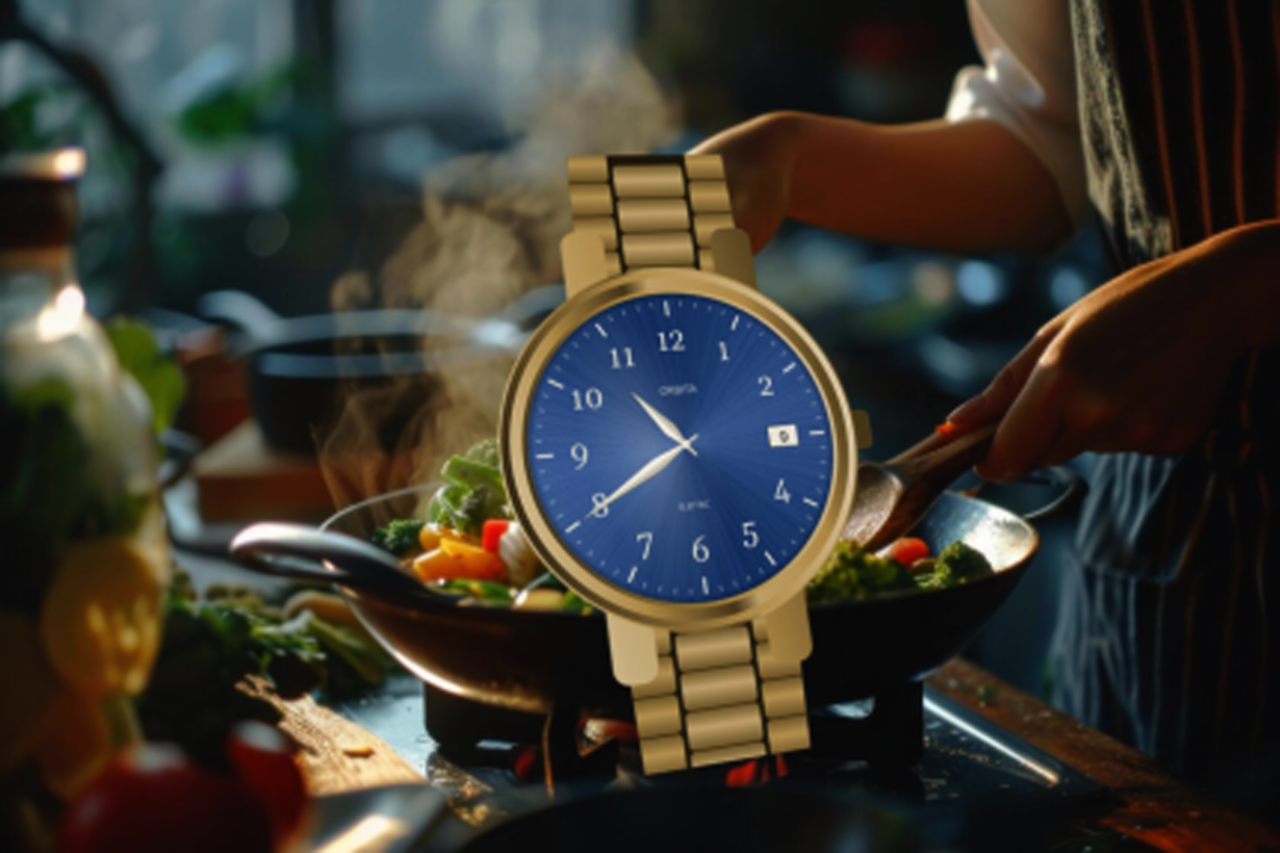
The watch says **10:40**
